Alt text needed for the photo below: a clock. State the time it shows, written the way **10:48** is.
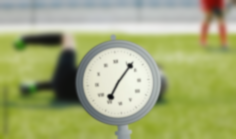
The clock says **7:07**
